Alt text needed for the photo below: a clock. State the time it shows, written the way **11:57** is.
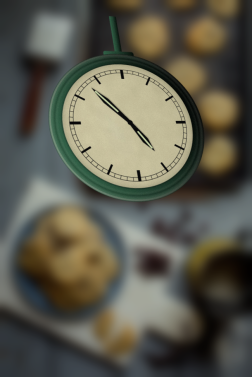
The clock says **4:53**
